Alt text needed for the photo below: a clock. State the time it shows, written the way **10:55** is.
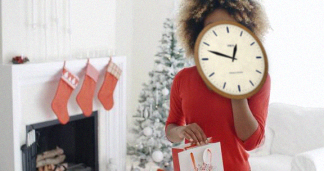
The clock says **12:48**
